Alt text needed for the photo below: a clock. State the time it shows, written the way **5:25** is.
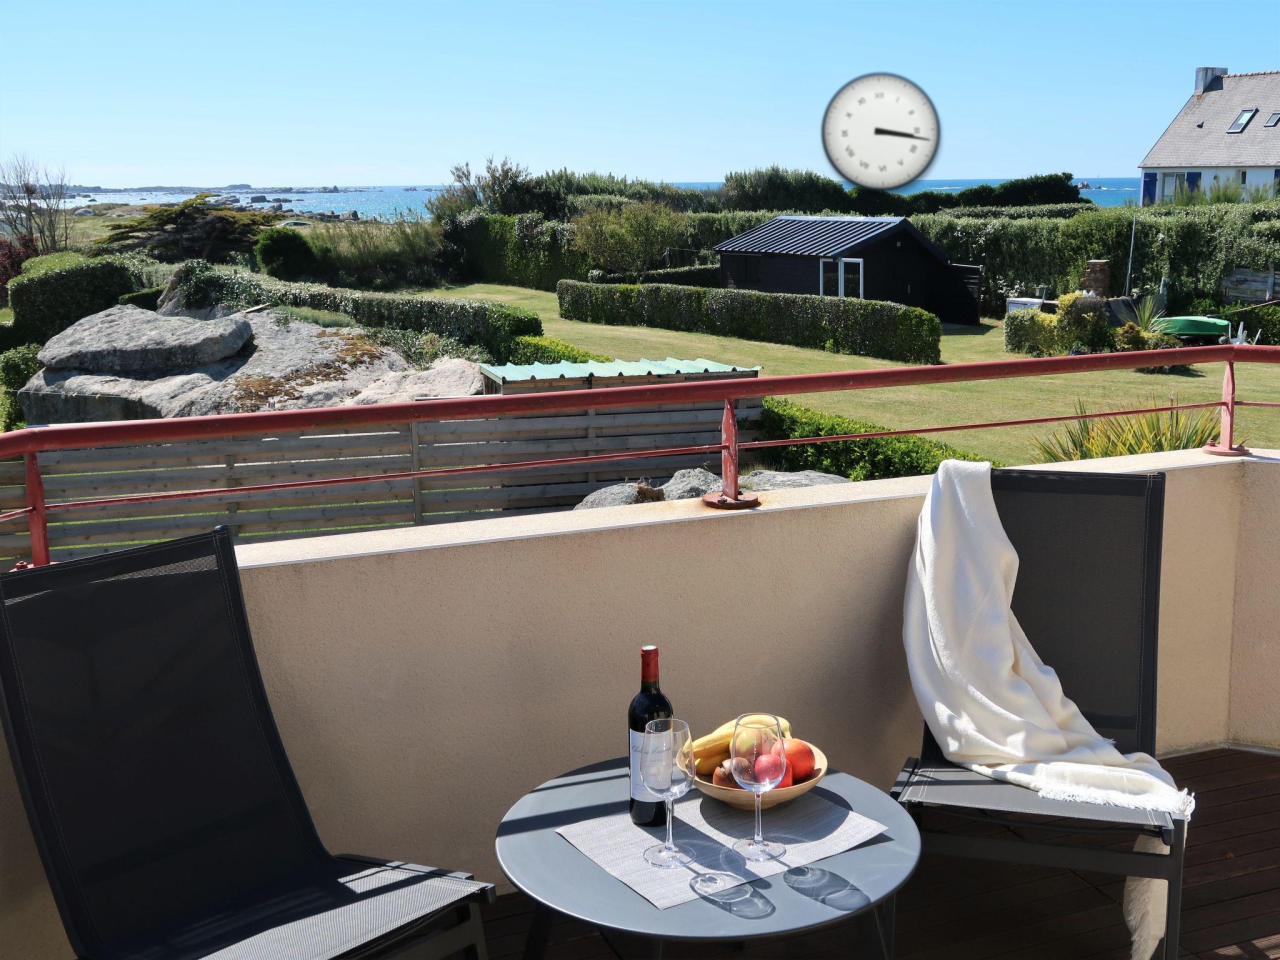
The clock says **3:17**
